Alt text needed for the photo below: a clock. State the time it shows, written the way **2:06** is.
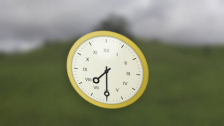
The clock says **7:30**
